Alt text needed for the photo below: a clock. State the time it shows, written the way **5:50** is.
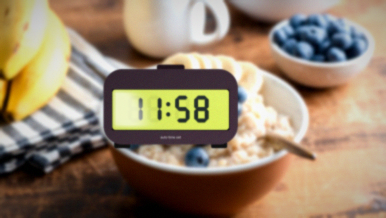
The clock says **11:58**
